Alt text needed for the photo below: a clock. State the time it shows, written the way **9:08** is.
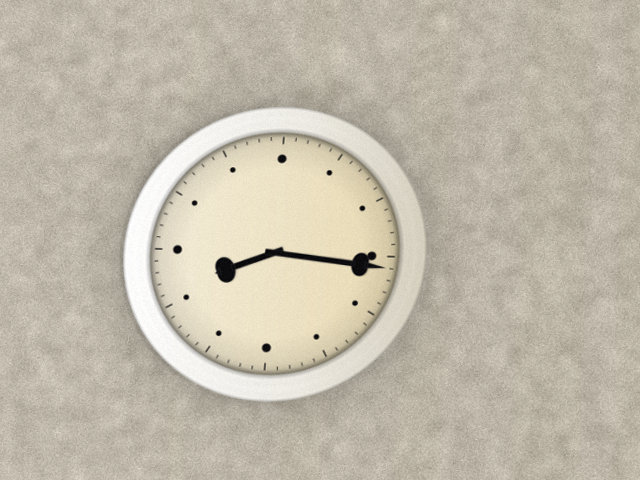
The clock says **8:16**
